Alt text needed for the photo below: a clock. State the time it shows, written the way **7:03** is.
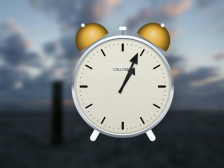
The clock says **1:04**
